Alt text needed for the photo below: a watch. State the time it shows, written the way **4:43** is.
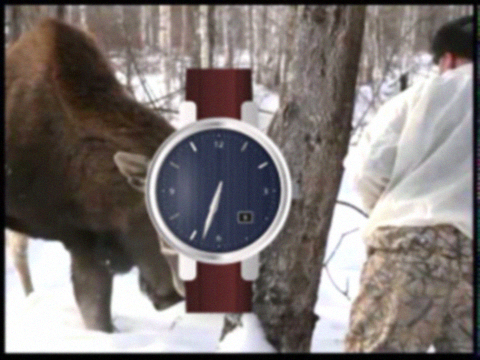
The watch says **6:33**
